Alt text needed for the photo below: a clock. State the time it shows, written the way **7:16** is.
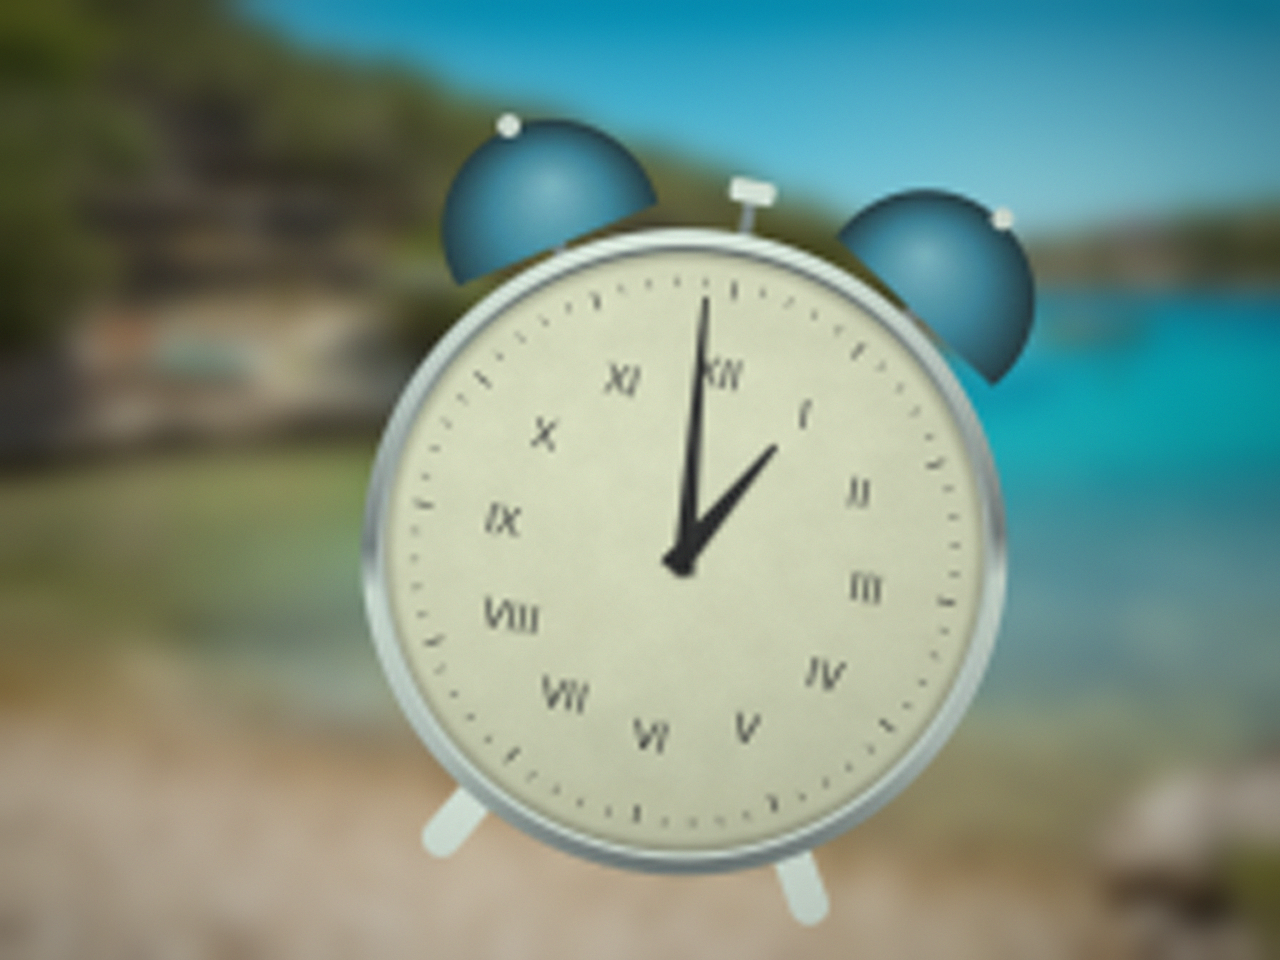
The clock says **12:59**
